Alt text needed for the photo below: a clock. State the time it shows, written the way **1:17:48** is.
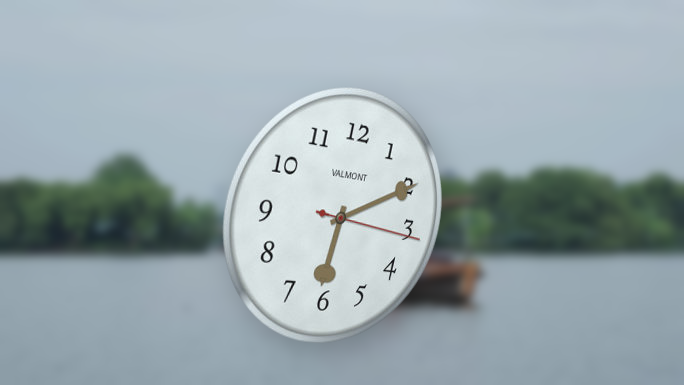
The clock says **6:10:16**
